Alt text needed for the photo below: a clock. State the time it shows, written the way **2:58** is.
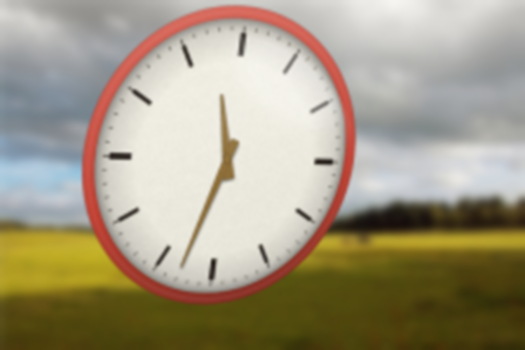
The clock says **11:33**
